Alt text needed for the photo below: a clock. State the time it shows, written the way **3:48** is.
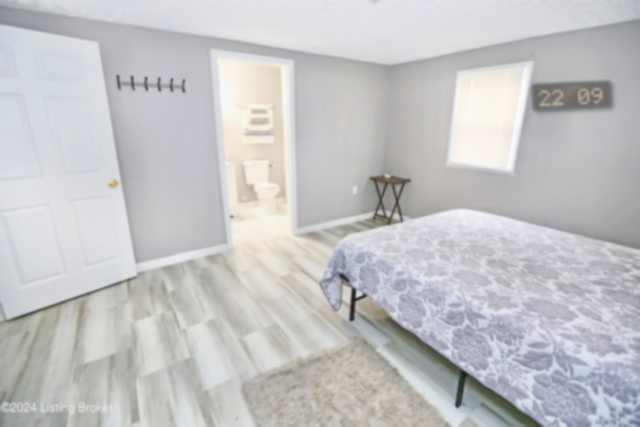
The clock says **22:09**
